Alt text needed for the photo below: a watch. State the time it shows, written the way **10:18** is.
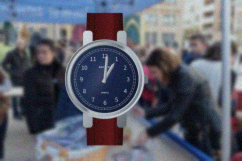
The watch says **1:01**
